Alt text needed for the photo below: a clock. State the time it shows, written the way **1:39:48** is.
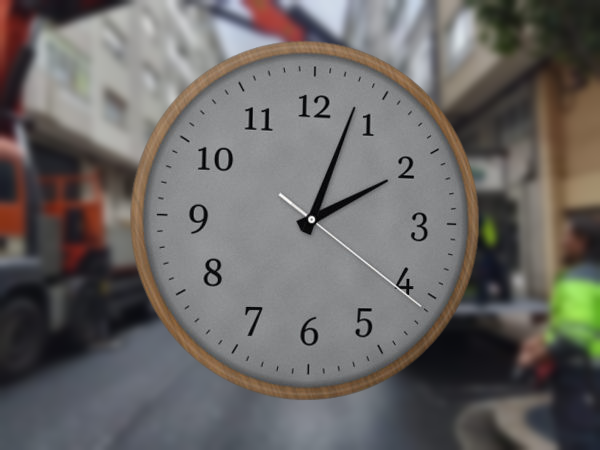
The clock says **2:03:21**
